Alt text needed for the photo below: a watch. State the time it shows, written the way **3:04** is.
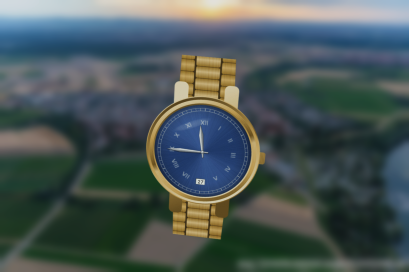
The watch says **11:45**
